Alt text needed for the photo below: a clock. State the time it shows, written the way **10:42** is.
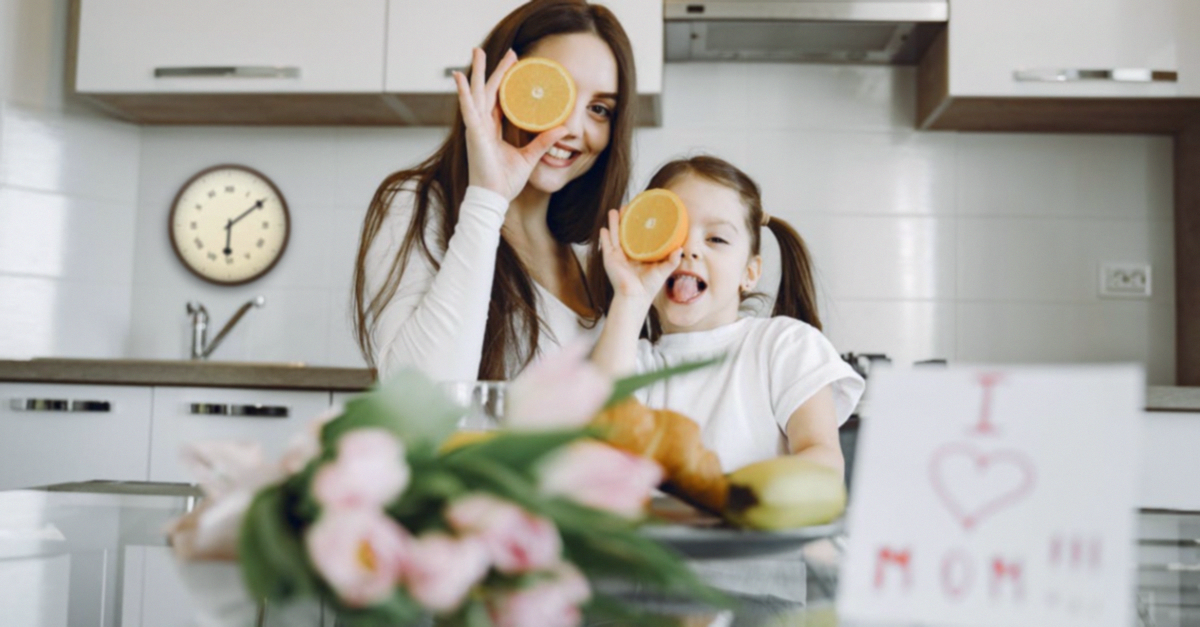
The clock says **6:09**
